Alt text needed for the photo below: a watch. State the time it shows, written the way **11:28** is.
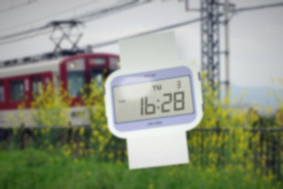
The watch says **16:28**
